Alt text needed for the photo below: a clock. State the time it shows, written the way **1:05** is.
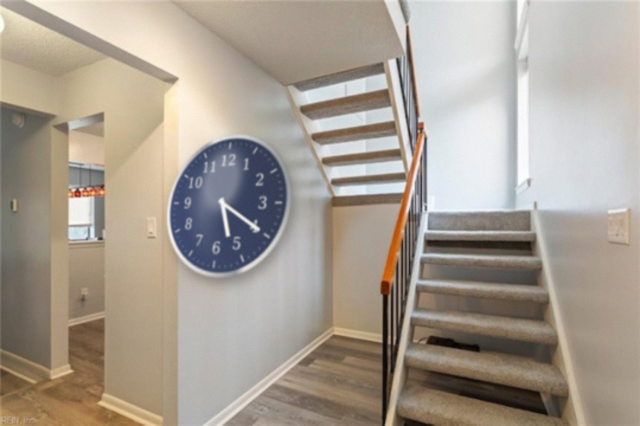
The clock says **5:20**
